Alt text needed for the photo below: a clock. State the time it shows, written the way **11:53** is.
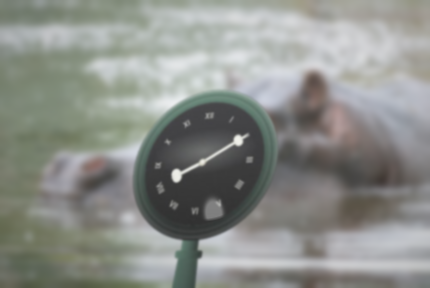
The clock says **8:10**
